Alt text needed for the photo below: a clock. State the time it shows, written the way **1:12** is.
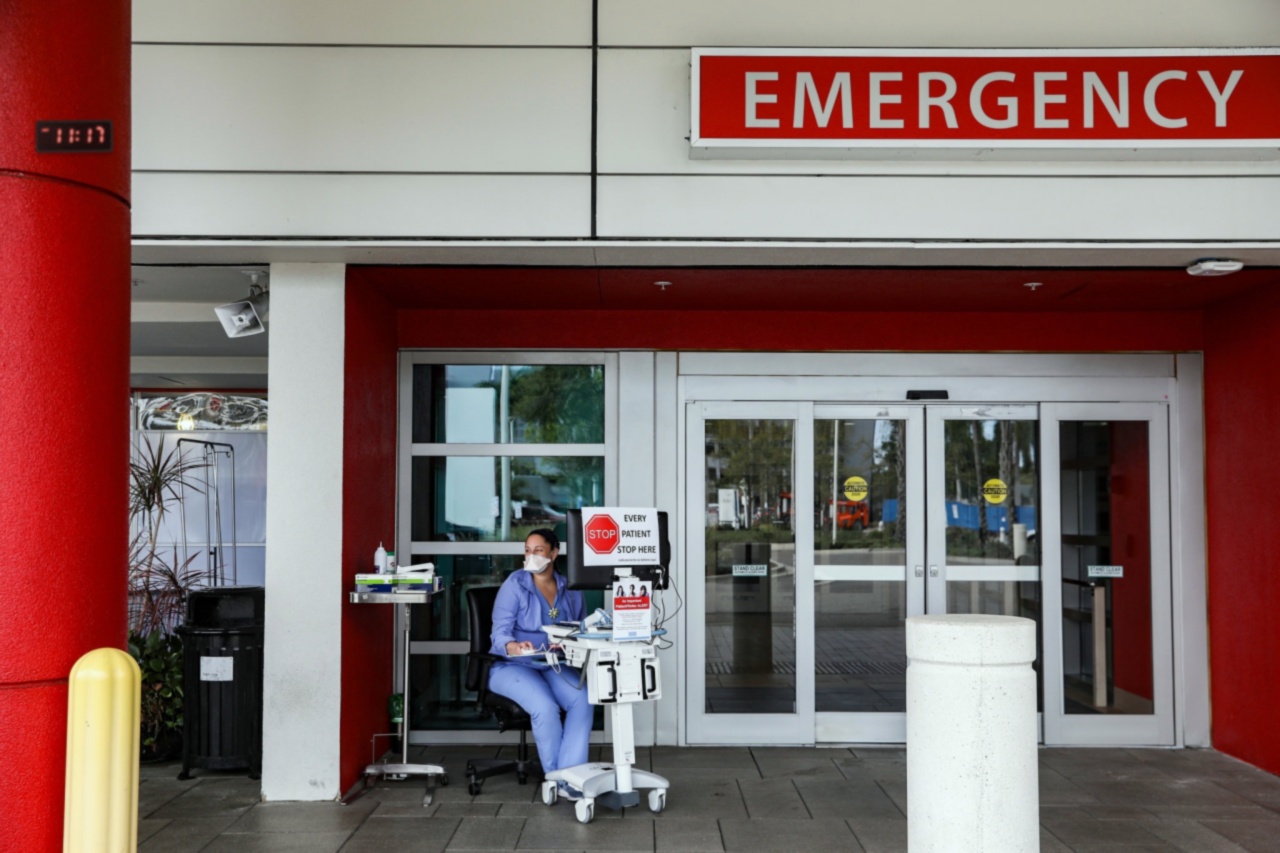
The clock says **11:17**
